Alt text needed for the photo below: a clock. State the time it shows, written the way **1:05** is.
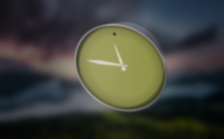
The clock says **11:47**
